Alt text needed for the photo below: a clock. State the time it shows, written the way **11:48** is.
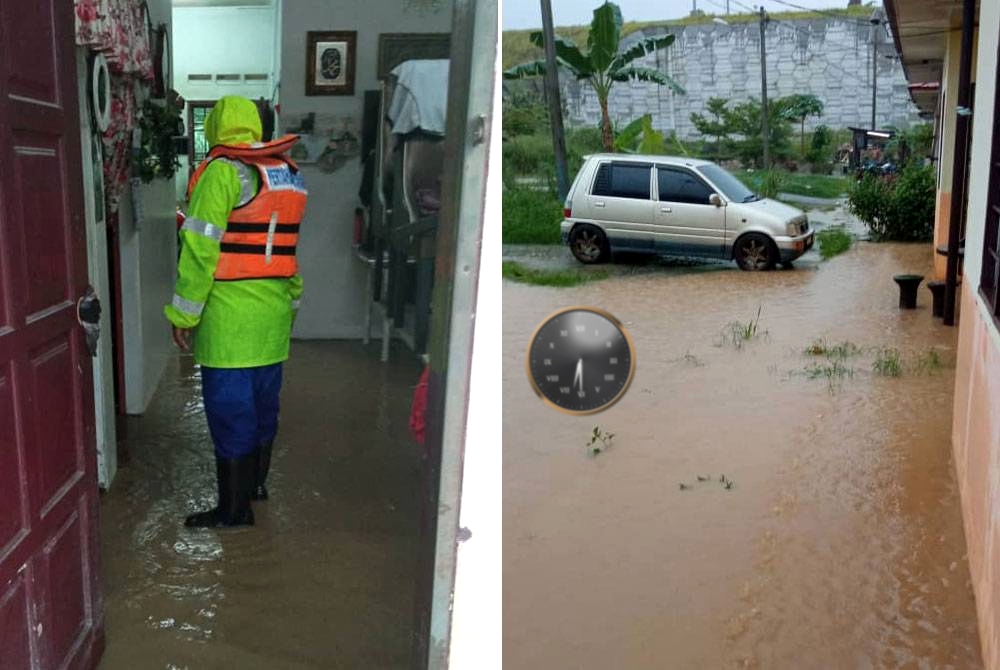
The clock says **6:30**
